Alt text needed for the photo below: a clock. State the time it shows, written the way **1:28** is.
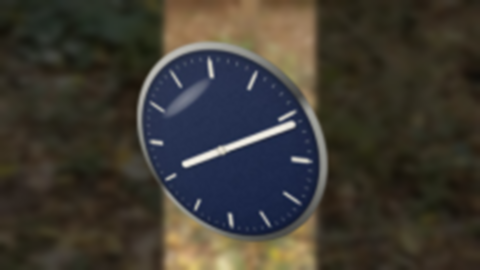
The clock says **8:11**
